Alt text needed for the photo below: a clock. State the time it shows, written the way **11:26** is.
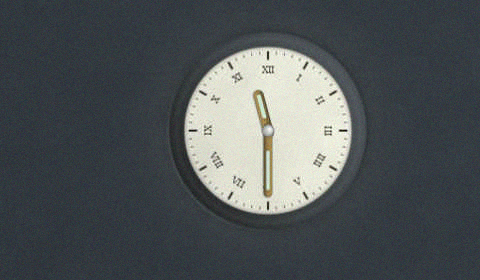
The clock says **11:30**
